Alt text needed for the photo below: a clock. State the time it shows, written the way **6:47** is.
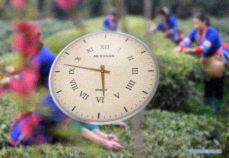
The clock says **5:47**
